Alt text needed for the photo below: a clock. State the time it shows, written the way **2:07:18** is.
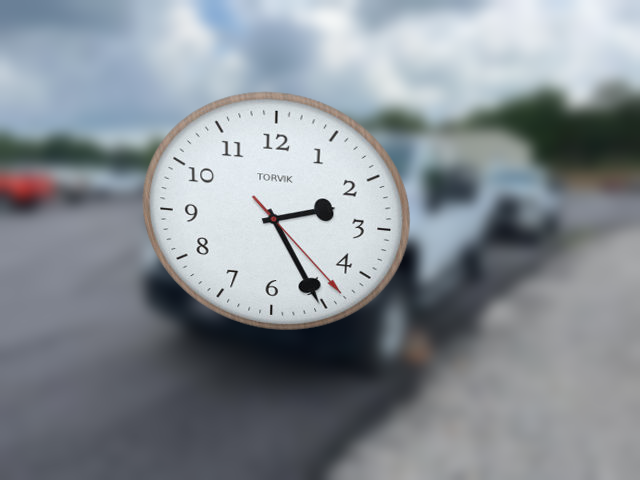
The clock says **2:25:23**
